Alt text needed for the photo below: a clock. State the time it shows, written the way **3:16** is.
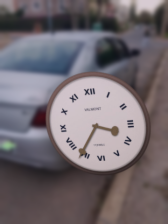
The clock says **3:36**
